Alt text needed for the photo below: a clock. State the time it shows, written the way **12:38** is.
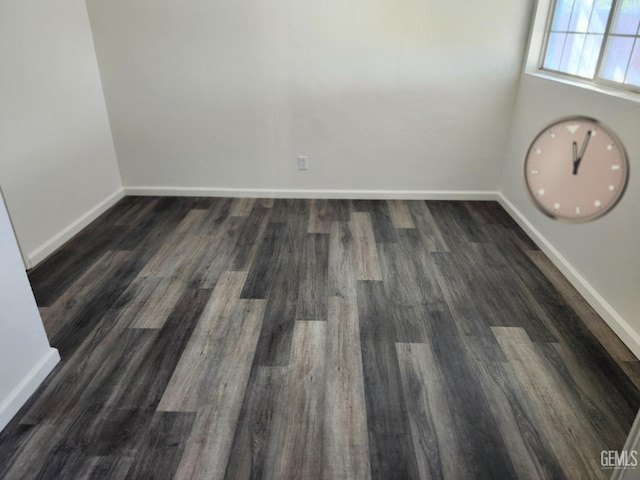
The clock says **12:04**
